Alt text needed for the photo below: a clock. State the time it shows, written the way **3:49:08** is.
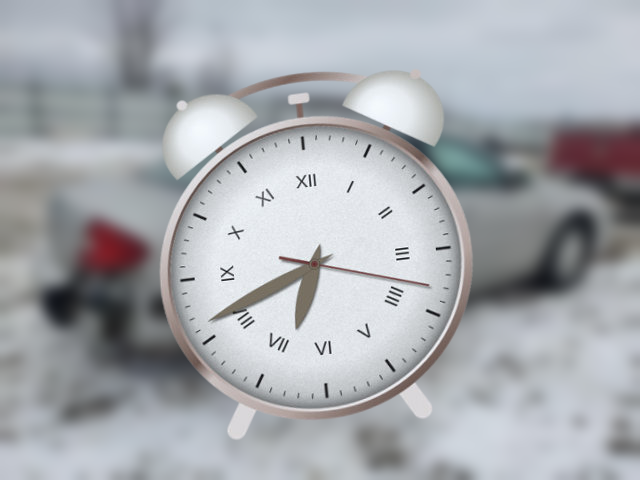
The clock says **6:41:18**
